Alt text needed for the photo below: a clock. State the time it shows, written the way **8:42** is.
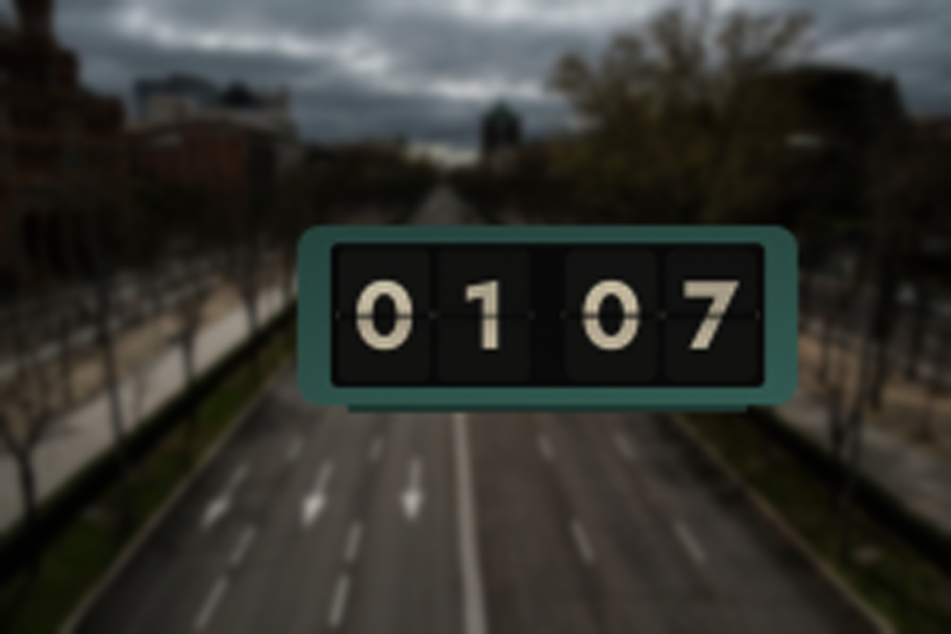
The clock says **1:07**
